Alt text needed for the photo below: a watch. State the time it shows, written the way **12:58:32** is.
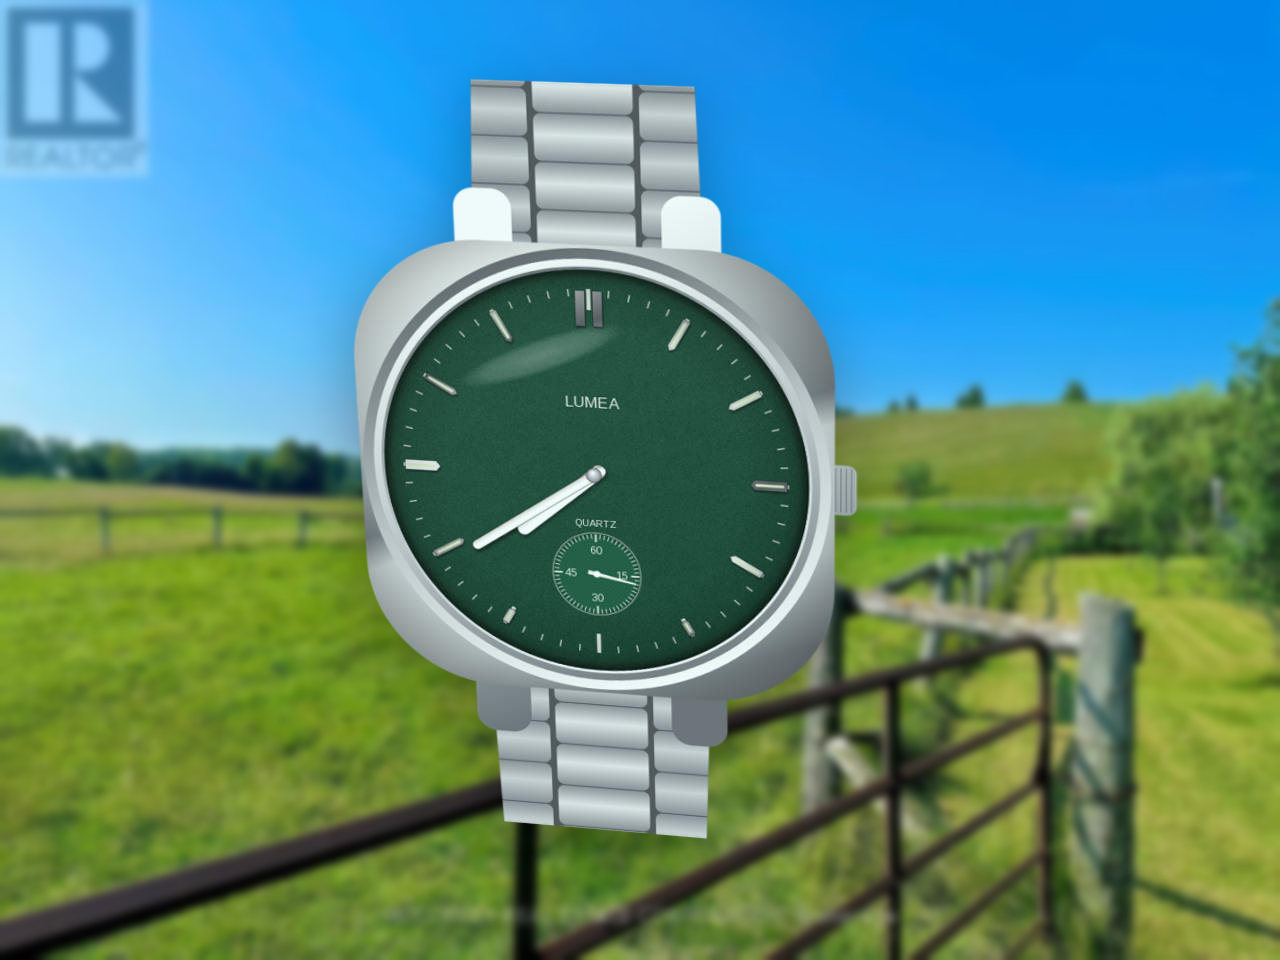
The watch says **7:39:17**
